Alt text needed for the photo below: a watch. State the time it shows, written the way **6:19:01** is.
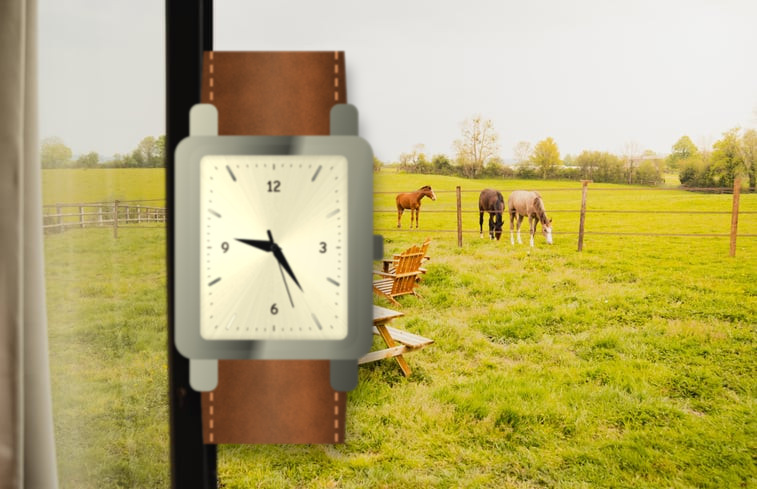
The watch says **9:24:27**
